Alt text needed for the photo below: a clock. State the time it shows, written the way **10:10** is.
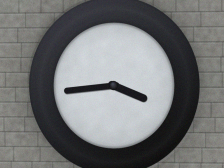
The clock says **3:44**
